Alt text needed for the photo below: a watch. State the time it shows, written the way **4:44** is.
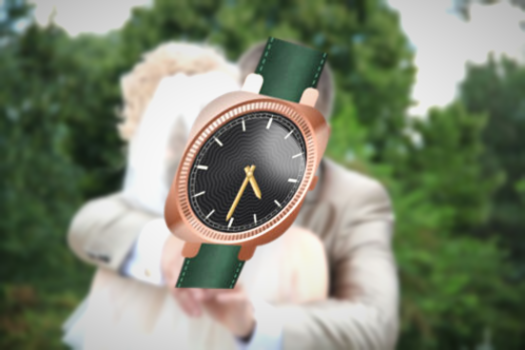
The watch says **4:31**
